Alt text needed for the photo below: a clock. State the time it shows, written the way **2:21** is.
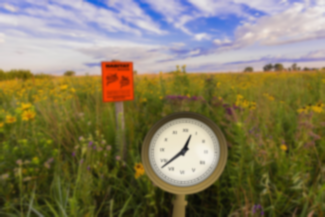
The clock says **12:38**
